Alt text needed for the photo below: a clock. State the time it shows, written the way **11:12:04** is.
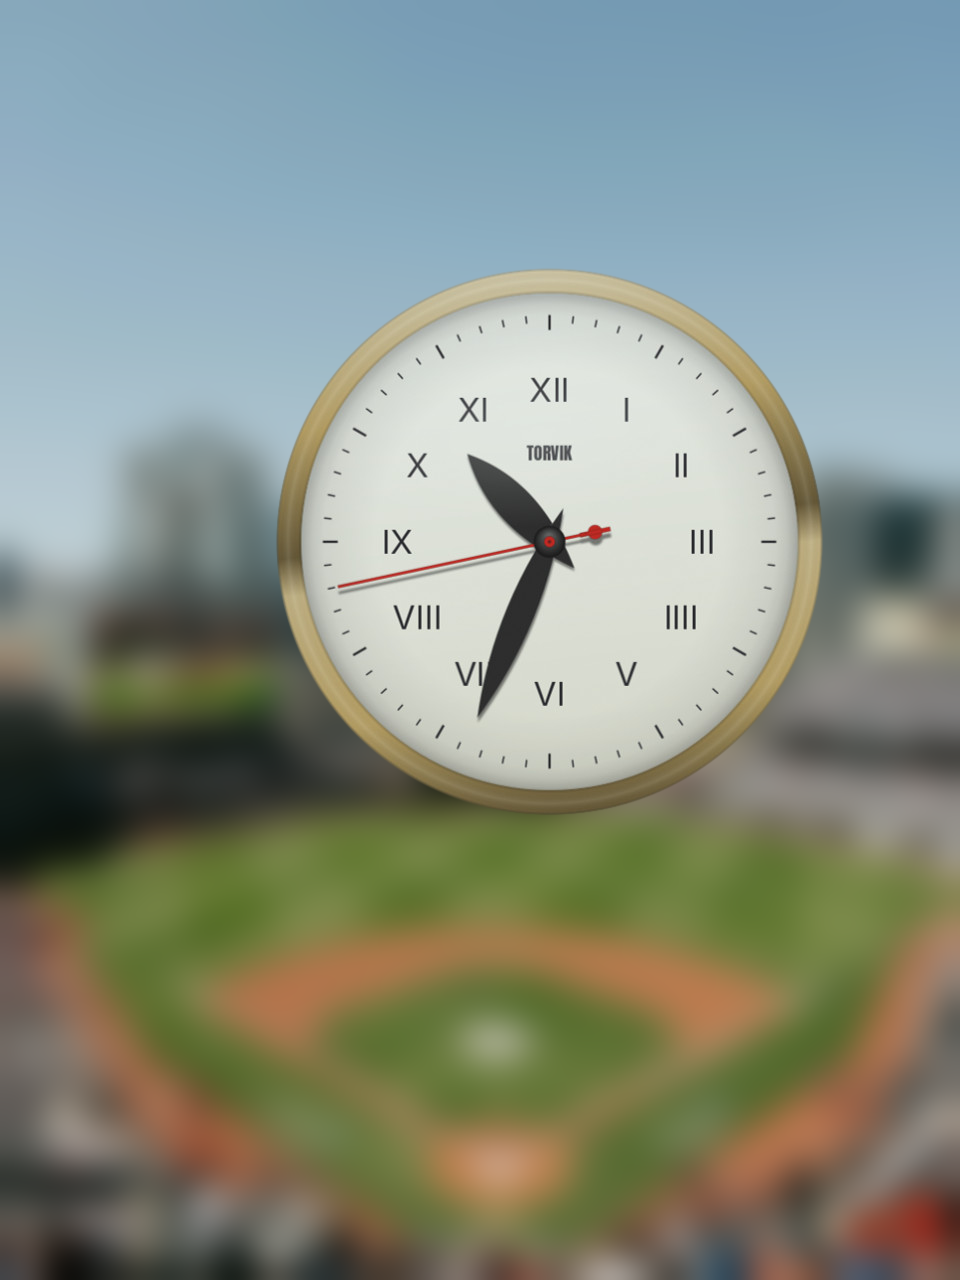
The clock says **10:33:43**
